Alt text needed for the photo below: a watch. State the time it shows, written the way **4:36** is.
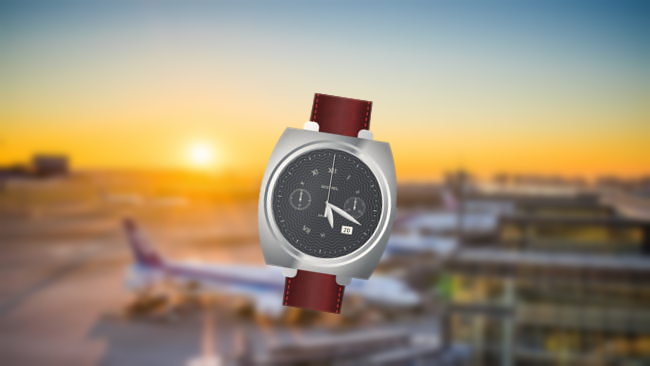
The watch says **5:19**
